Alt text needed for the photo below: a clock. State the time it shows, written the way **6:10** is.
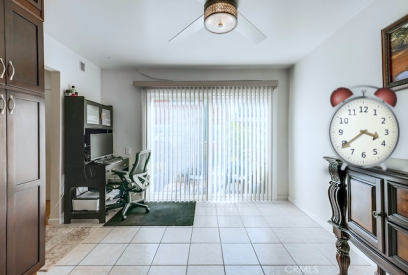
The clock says **3:39**
